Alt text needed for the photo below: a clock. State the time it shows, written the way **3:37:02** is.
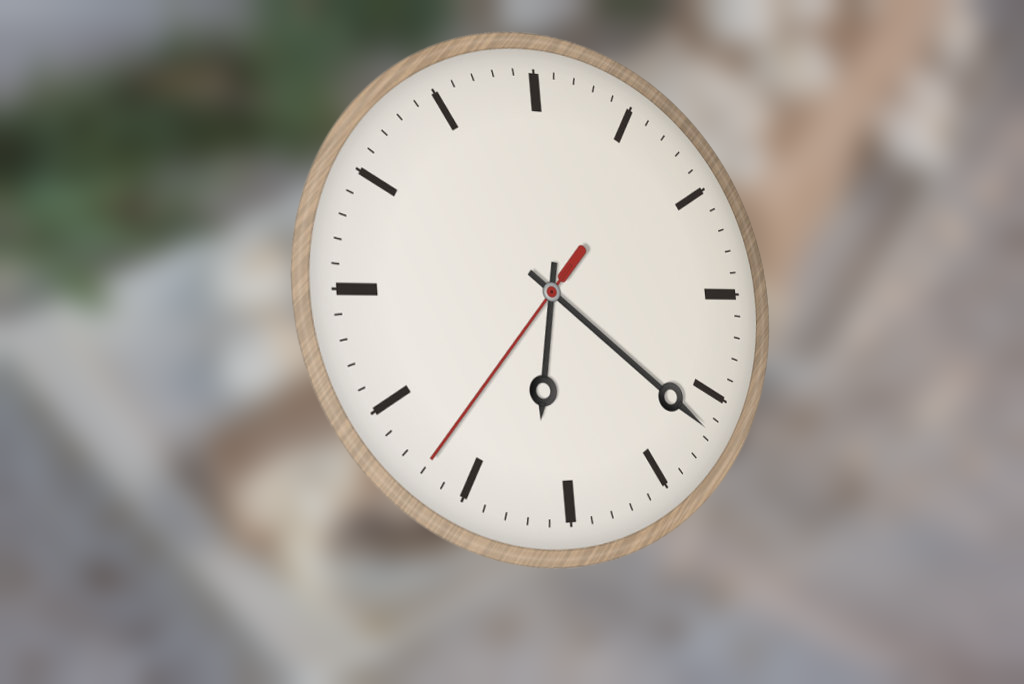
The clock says **6:21:37**
